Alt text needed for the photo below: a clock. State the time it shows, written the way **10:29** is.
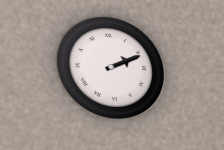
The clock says **2:11**
